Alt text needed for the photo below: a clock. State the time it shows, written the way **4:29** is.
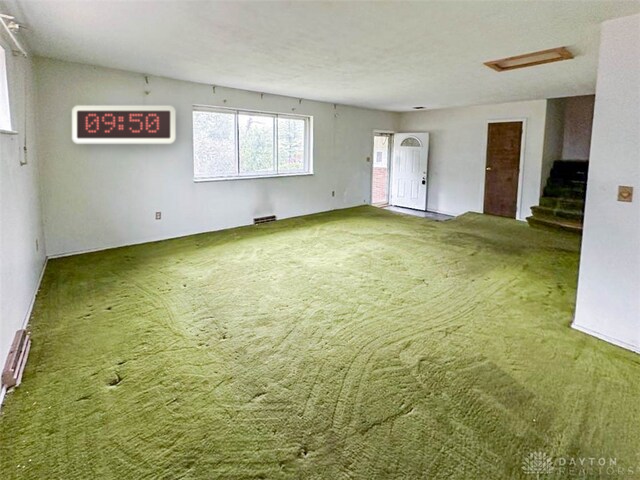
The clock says **9:50**
